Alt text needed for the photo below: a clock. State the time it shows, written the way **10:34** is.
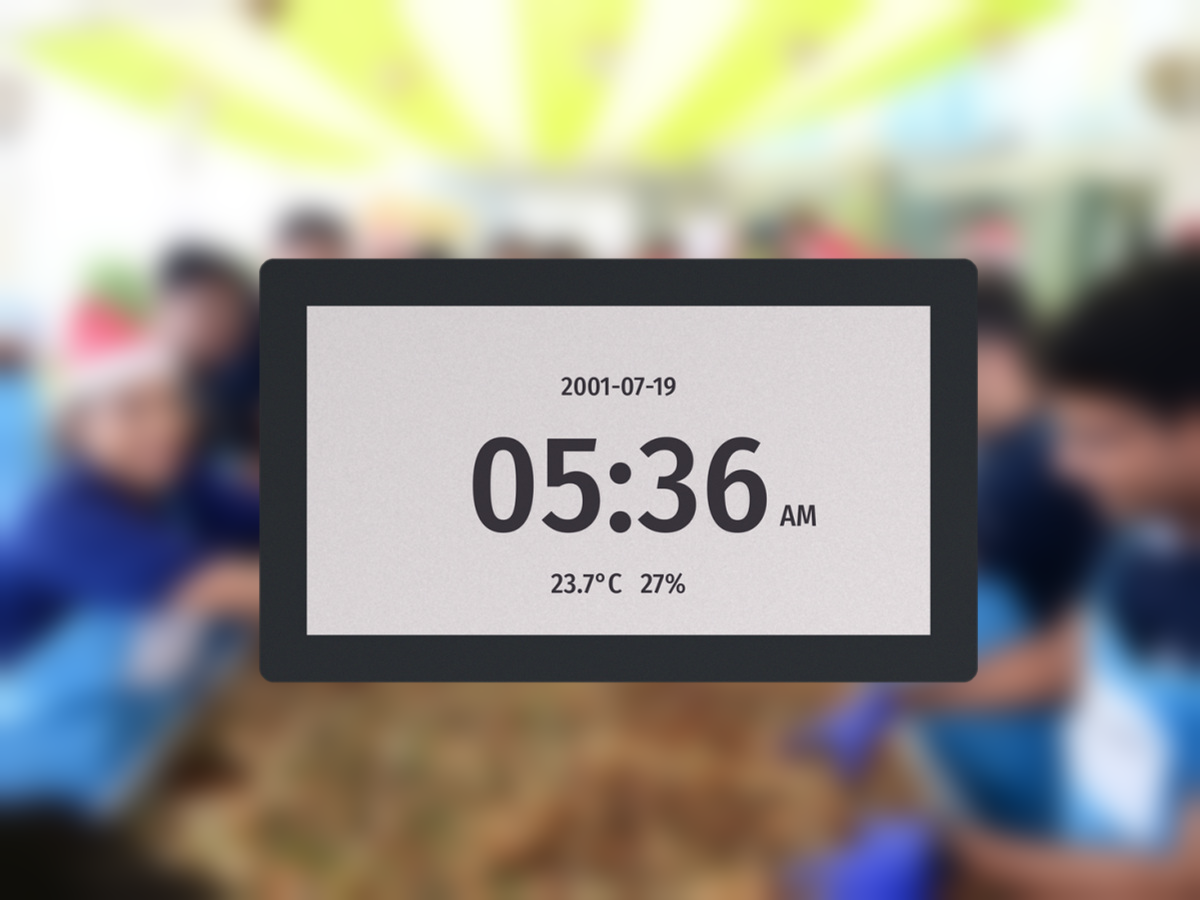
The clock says **5:36**
